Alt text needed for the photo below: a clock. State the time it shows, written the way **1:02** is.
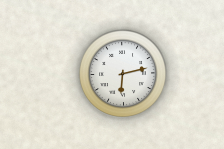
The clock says **6:13**
